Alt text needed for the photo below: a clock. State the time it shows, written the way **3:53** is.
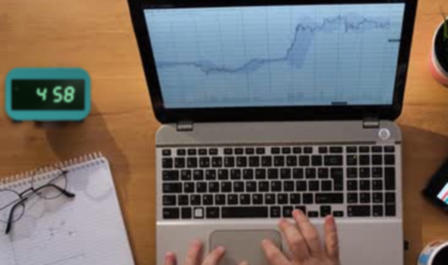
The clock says **4:58**
